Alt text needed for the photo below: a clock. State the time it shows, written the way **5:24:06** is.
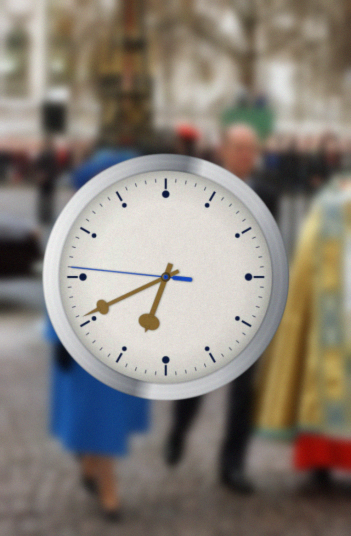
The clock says **6:40:46**
